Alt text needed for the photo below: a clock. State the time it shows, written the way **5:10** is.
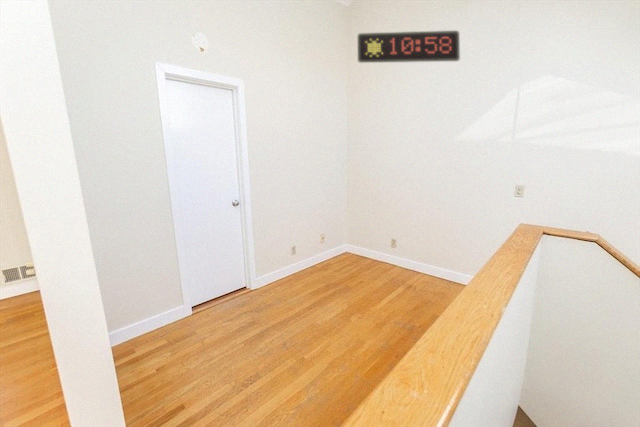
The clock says **10:58**
